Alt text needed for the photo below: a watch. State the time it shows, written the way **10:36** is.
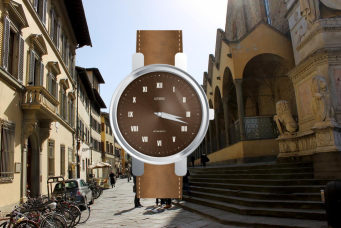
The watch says **3:18**
